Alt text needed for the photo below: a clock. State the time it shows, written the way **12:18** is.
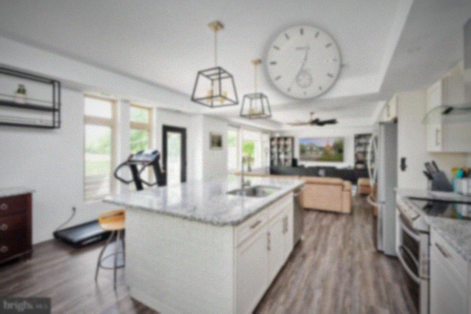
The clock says **12:35**
